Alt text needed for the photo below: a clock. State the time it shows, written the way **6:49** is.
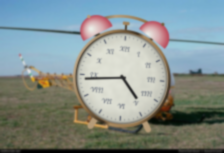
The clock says **4:44**
